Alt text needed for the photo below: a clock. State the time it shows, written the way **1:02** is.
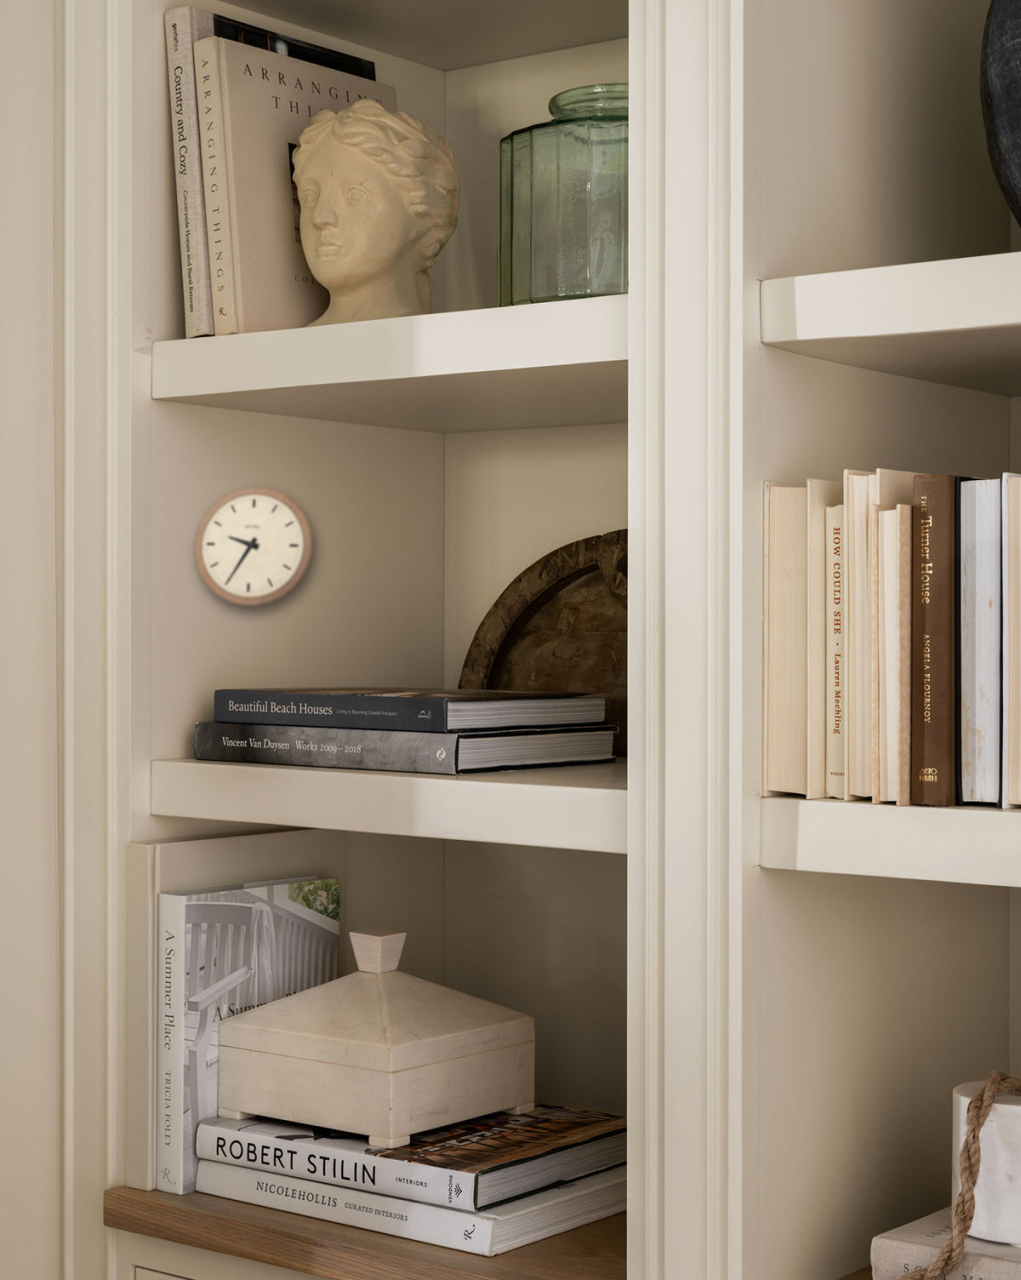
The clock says **9:35**
